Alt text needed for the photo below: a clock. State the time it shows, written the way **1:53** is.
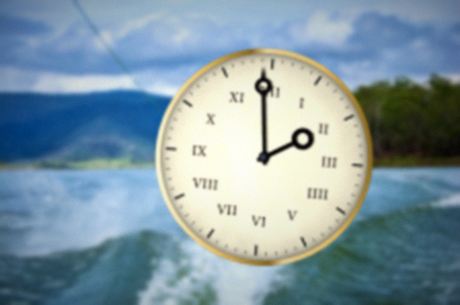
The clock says **1:59**
